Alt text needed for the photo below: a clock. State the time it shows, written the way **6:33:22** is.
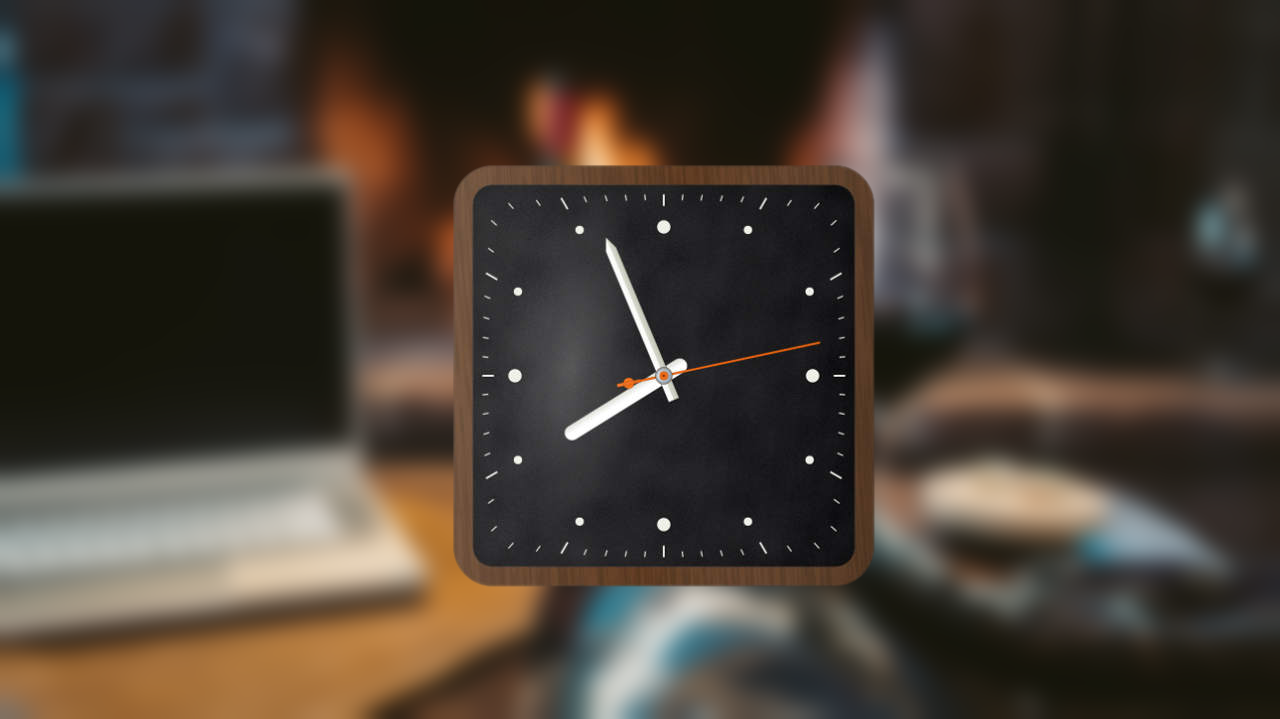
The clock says **7:56:13**
